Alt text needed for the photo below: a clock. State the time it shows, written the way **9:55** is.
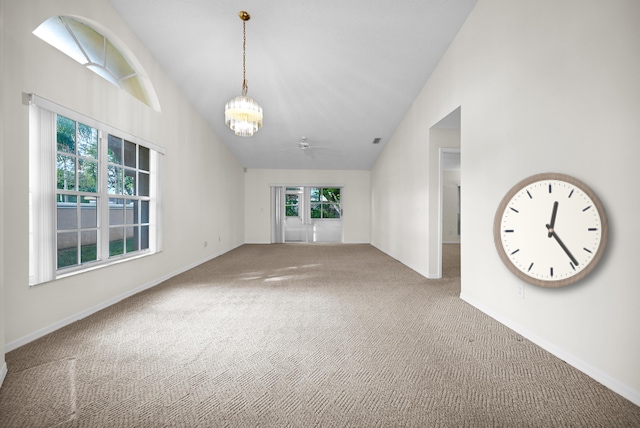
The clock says **12:24**
